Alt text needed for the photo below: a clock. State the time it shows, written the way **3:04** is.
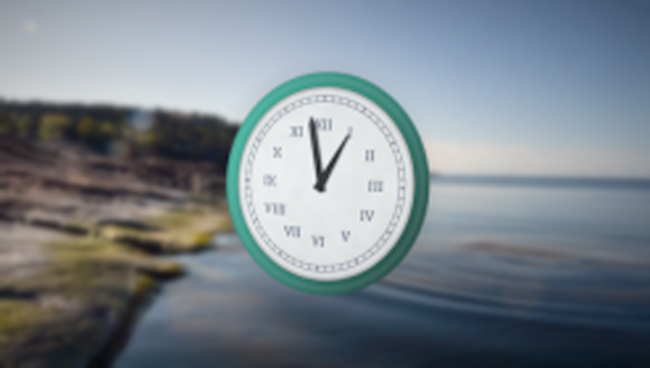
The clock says **12:58**
